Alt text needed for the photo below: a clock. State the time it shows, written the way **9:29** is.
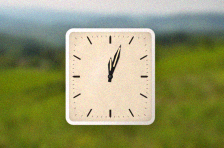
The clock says **12:03**
